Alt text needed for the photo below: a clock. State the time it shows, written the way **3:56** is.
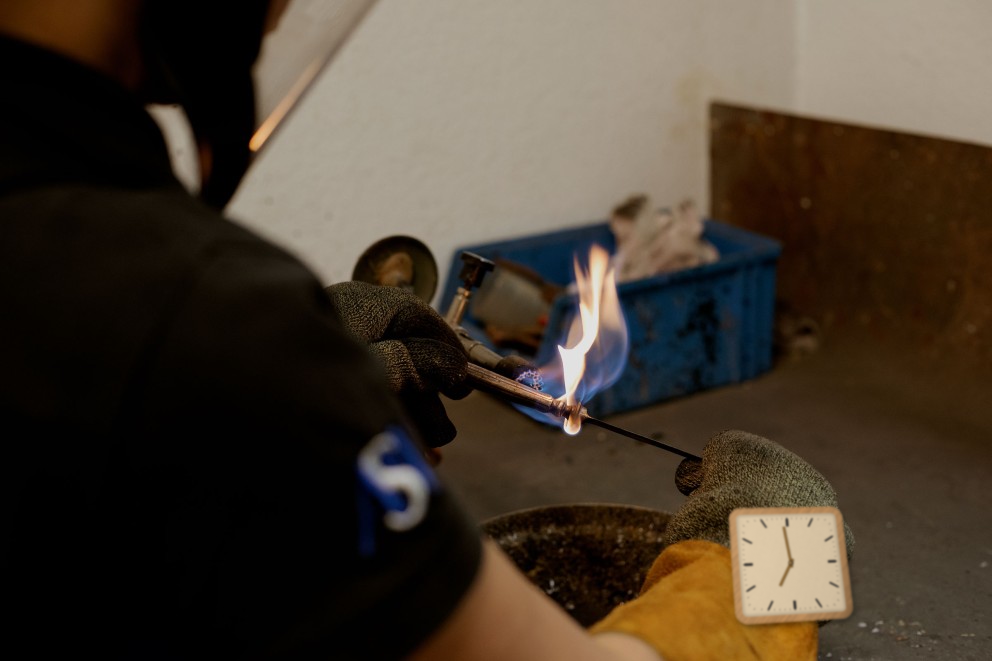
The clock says **6:59**
